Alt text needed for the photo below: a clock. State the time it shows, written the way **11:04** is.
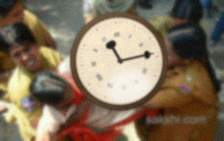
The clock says **11:14**
